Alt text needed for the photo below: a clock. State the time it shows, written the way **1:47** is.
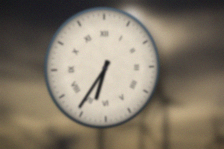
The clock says **6:36**
